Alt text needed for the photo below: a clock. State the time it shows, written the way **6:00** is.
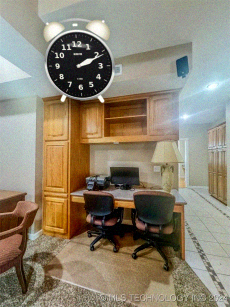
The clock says **2:11**
